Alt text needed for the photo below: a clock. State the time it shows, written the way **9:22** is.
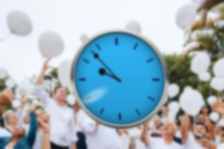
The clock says **9:53**
